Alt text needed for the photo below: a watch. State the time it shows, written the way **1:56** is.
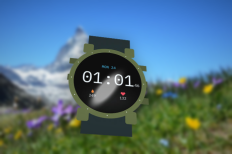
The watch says **1:01**
